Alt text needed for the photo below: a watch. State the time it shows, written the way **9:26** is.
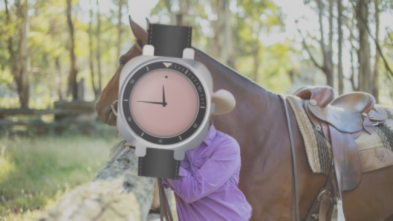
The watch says **11:45**
